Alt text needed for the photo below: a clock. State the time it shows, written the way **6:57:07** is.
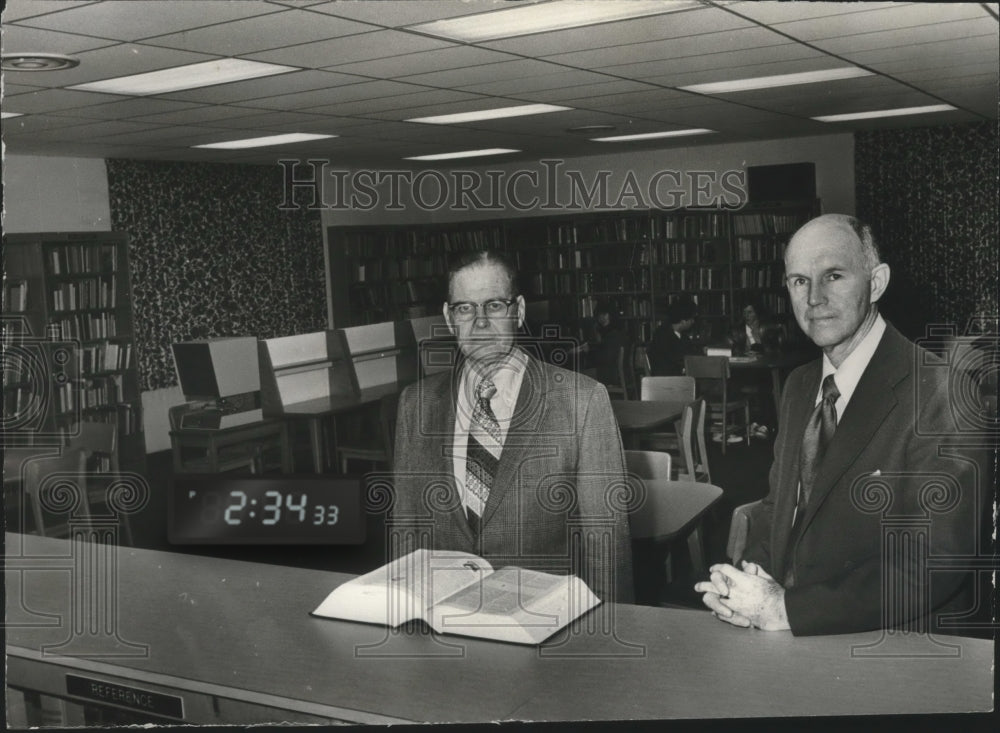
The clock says **2:34:33**
